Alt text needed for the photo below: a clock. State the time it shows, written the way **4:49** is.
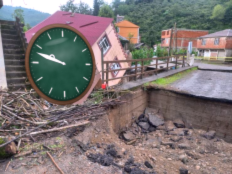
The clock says **9:48**
